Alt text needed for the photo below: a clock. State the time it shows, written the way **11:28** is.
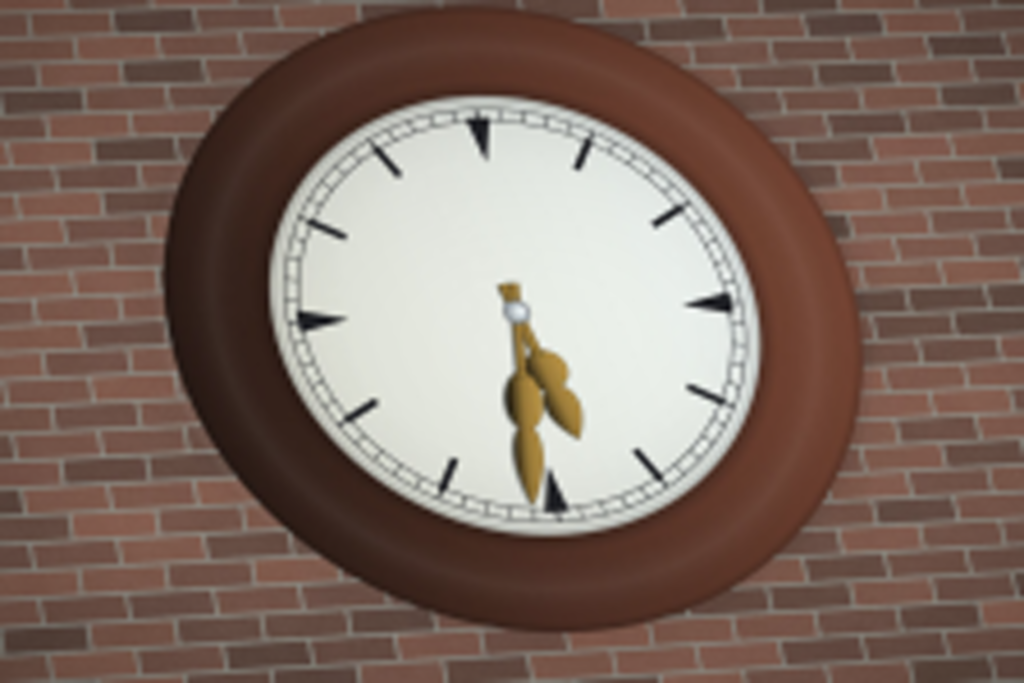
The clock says **5:31**
